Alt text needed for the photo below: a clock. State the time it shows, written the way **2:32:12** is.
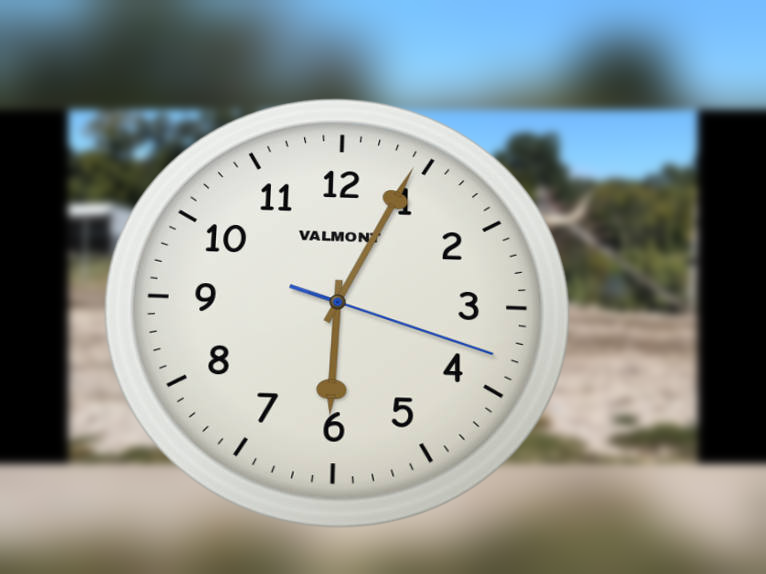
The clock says **6:04:18**
